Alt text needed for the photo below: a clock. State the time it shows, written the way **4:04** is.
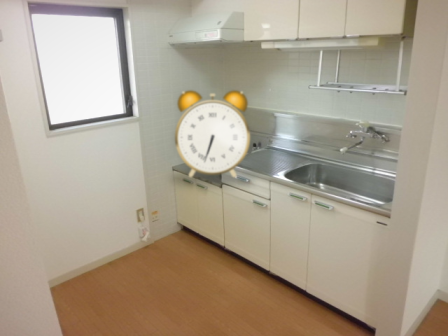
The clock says **6:33**
